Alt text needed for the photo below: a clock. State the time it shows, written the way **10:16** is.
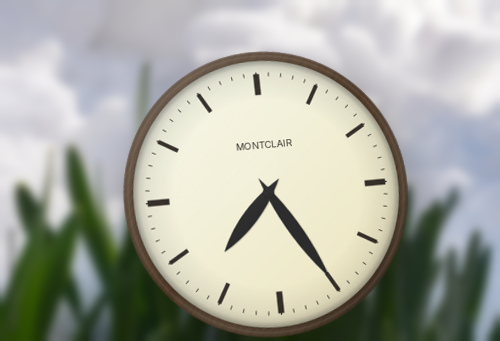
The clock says **7:25**
